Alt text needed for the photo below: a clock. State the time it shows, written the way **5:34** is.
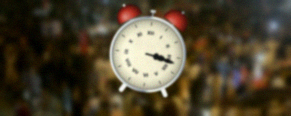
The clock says **3:17**
